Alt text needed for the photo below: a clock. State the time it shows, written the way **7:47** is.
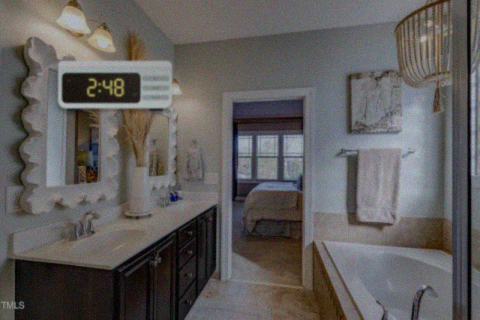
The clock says **2:48**
